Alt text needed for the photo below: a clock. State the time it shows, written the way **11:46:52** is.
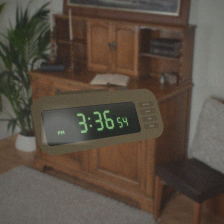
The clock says **3:36:54**
